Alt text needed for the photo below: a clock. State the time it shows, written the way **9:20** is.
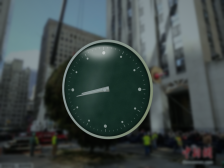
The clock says **8:43**
